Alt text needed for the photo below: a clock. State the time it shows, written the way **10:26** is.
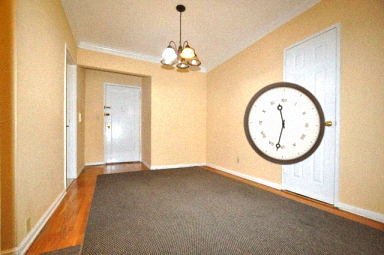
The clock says **11:32**
